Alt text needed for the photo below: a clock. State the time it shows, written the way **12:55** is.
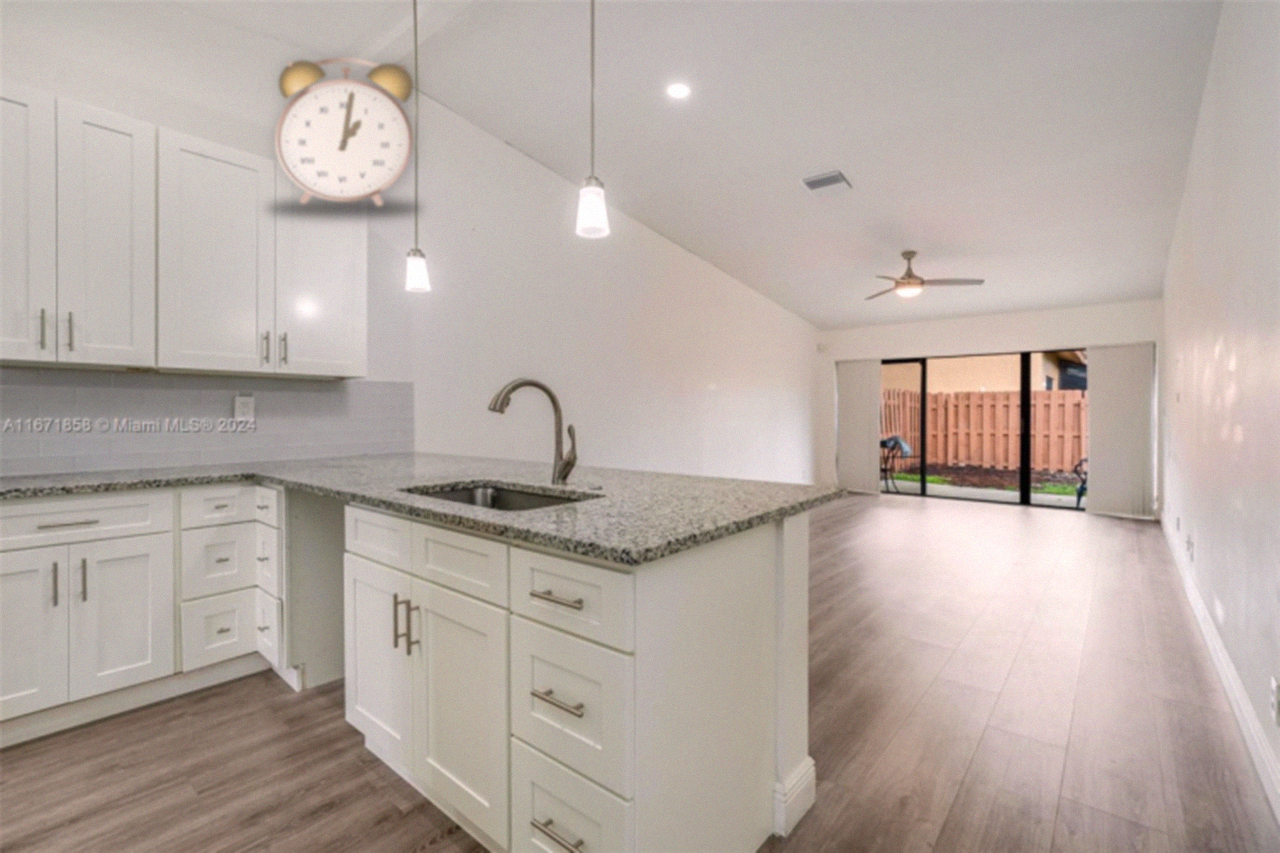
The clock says **1:01**
